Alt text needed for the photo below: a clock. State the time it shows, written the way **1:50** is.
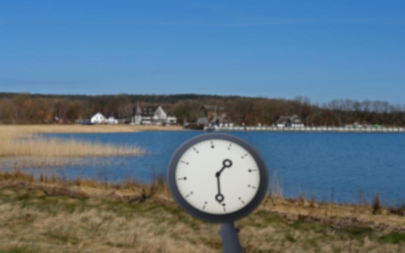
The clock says **1:31**
